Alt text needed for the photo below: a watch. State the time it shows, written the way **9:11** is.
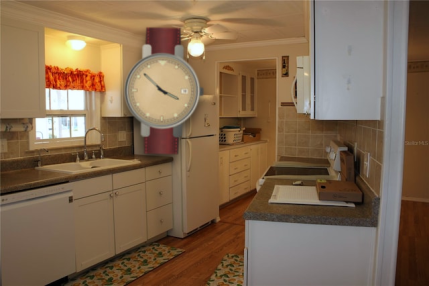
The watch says **3:52**
